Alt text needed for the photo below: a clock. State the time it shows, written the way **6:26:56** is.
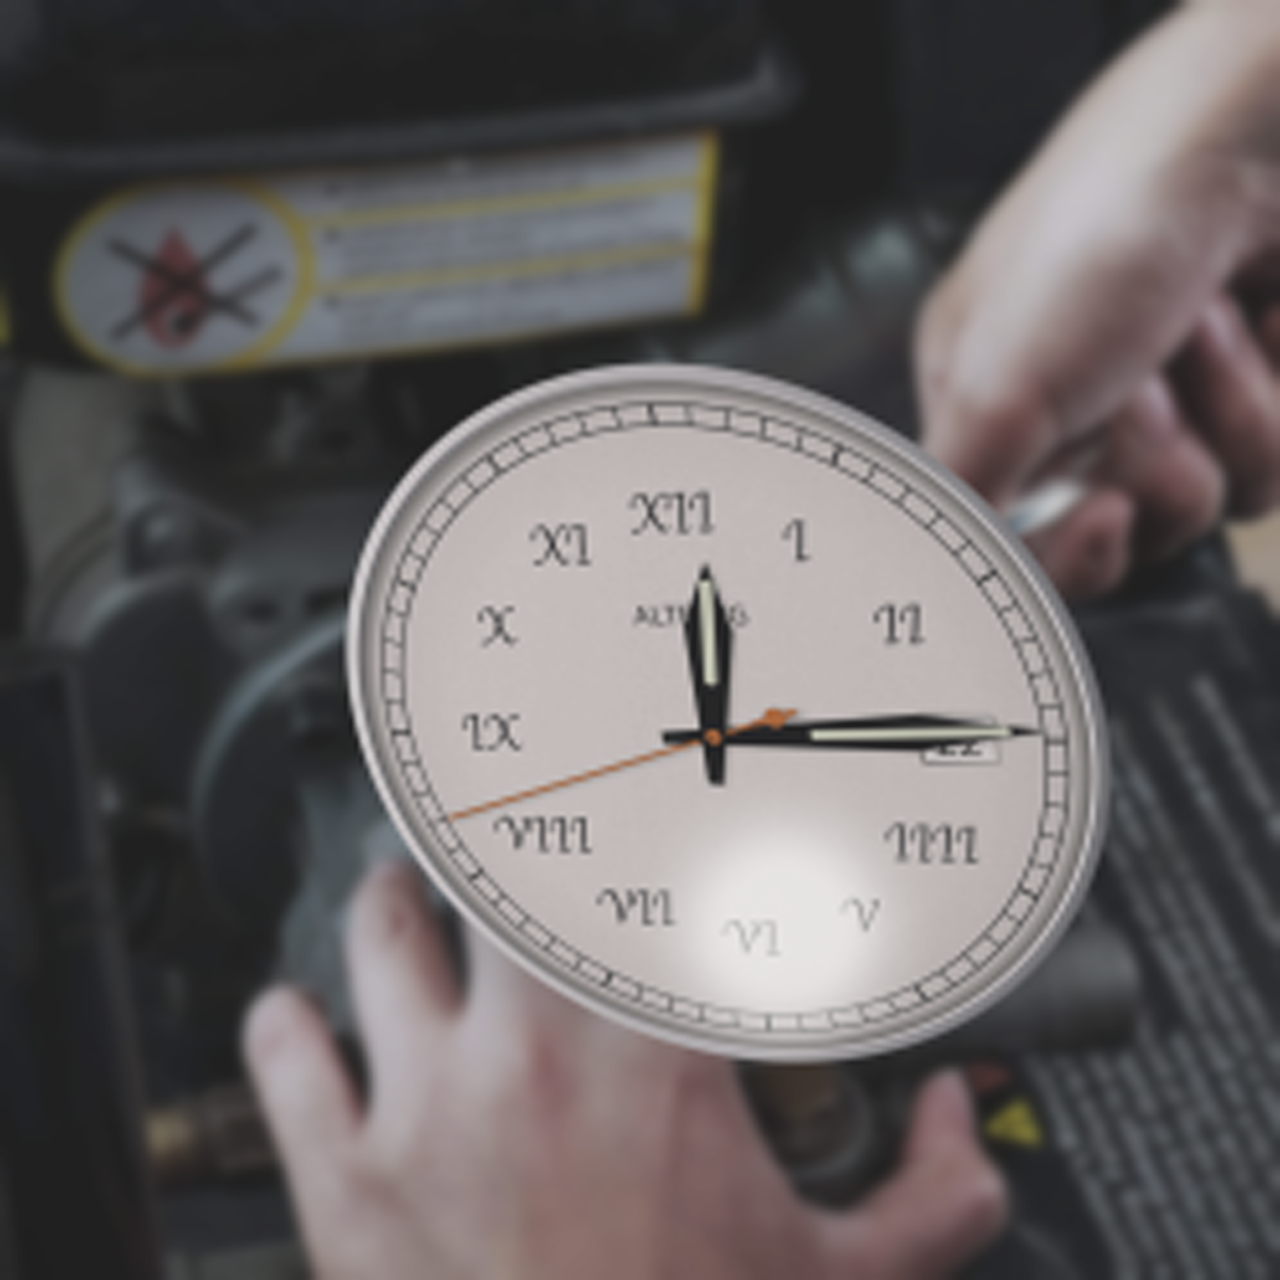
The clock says **12:14:42**
